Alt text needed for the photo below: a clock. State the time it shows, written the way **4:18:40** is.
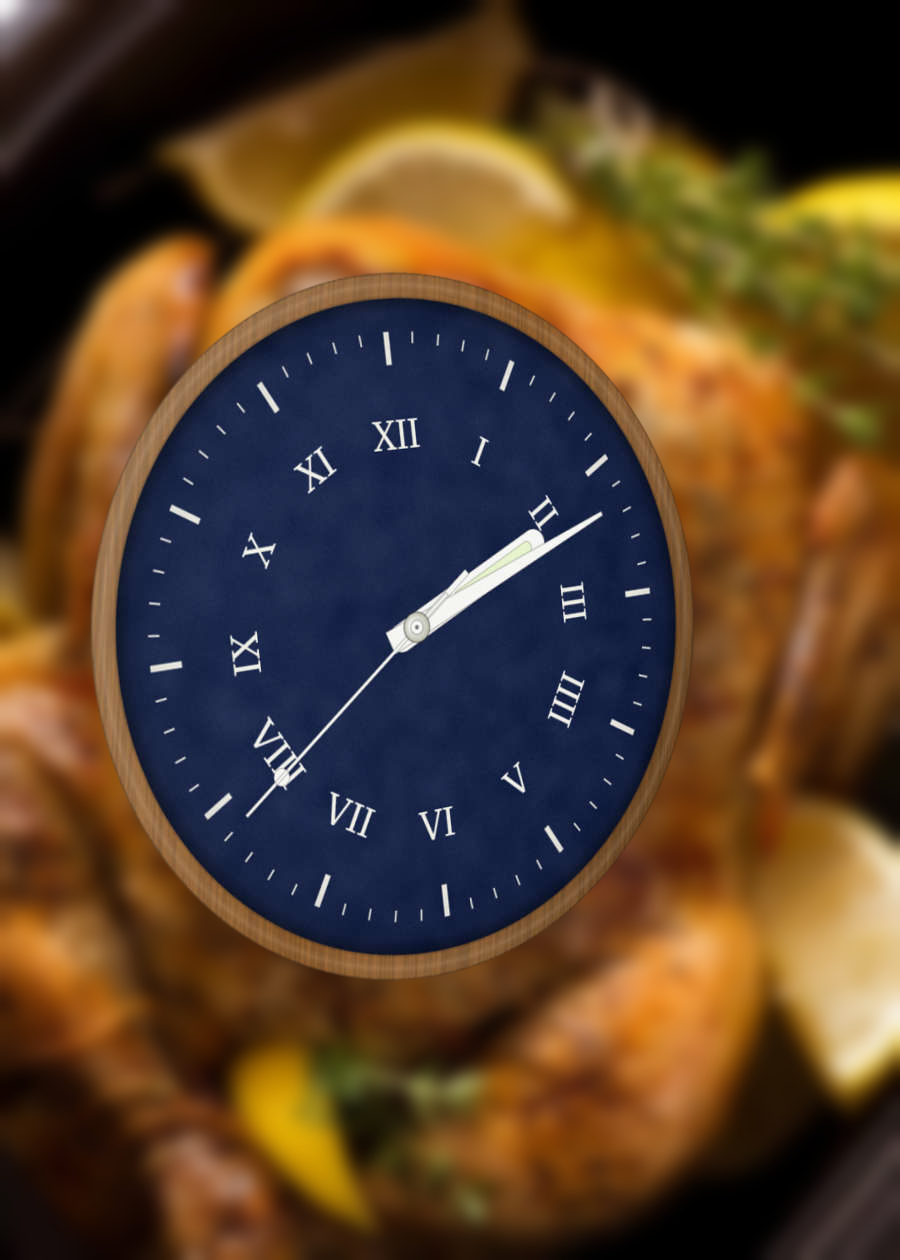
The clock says **2:11:39**
